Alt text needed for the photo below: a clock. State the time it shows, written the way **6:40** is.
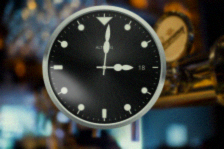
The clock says **3:01**
